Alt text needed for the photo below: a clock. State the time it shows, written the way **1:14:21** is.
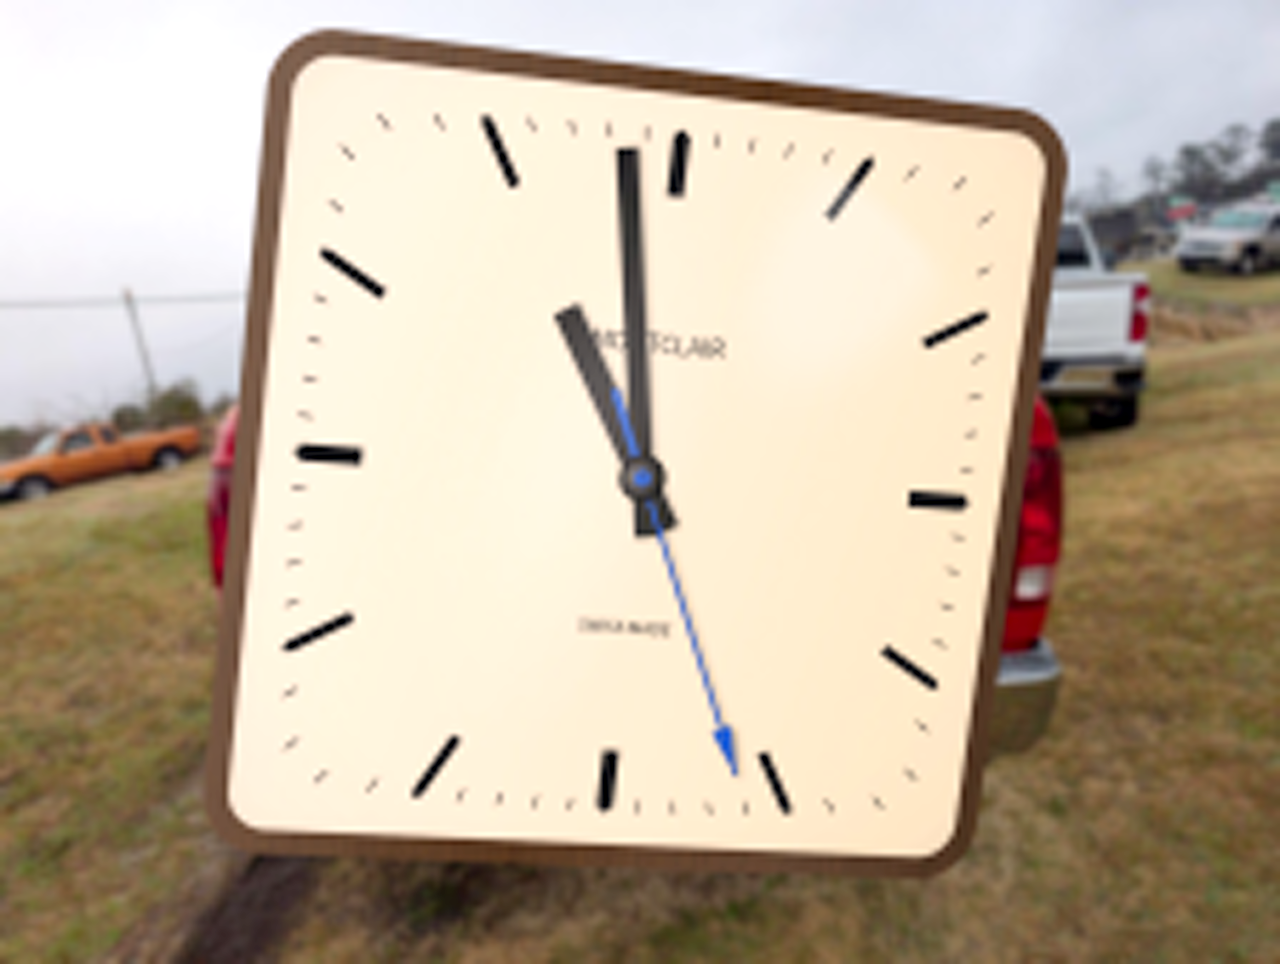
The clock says **10:58:26**
